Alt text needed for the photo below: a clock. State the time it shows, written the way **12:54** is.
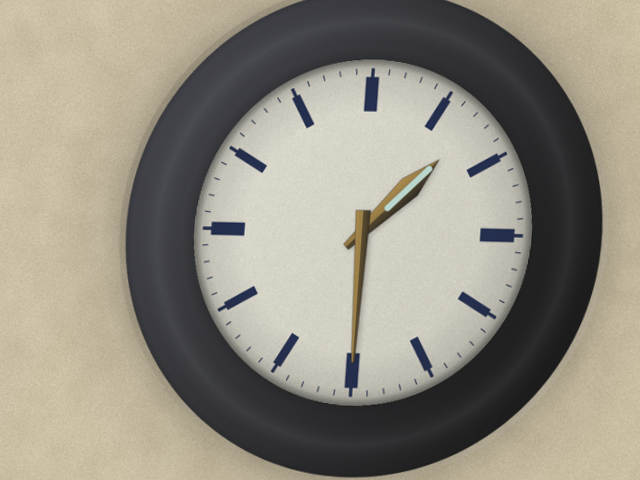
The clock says **1:30**
